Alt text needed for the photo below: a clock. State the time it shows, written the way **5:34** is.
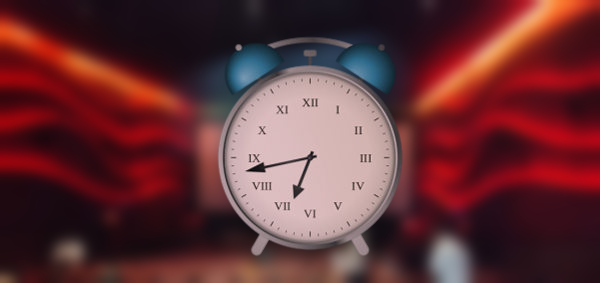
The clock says **6:43**
